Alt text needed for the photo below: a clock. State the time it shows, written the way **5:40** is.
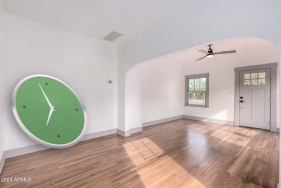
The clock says **6:57**
